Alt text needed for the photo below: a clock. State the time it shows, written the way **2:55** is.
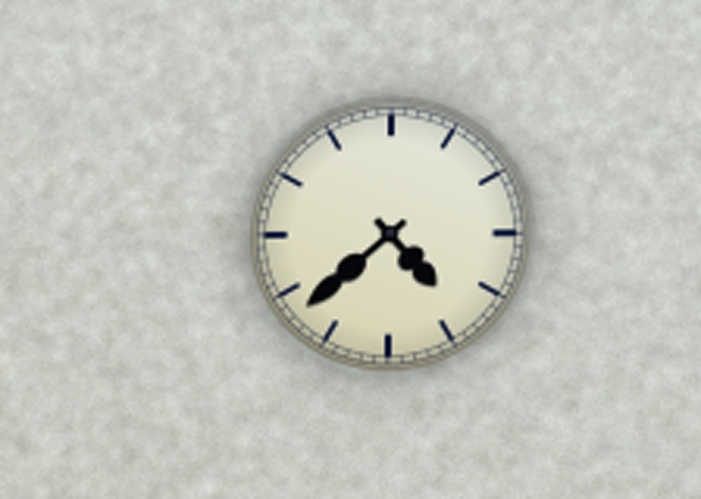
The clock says **4:38**
